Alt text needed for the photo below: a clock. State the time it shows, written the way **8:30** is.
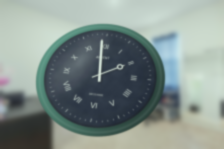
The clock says **1:59**
